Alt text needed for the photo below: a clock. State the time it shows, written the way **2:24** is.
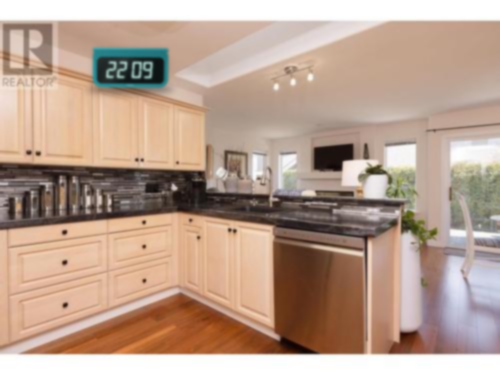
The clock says **22:09**
